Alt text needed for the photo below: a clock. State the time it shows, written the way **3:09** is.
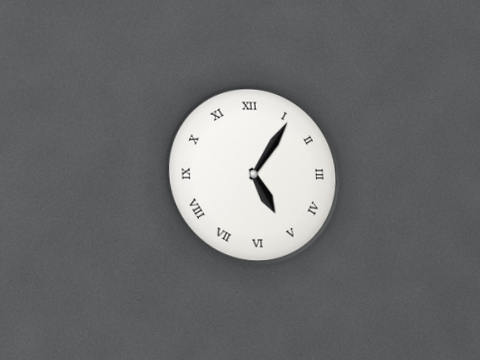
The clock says **5:06**
